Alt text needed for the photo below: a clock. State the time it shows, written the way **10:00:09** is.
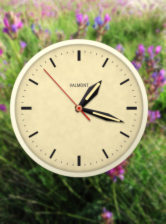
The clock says **1:17:53**
